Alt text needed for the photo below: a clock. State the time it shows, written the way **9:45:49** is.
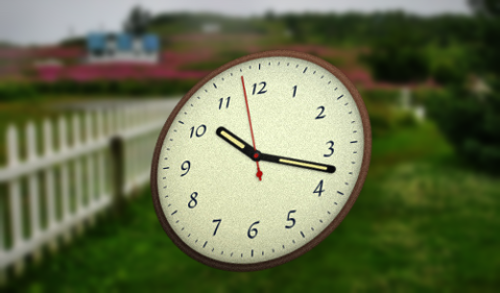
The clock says **10:17:58**
